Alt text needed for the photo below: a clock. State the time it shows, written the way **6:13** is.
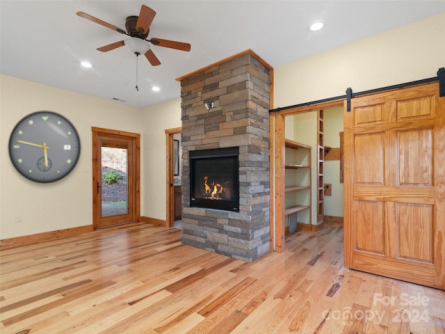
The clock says **5:47**
